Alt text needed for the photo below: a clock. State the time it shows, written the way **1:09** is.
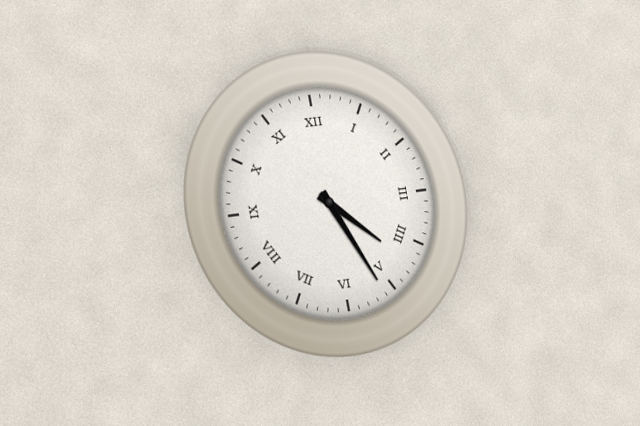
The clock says **4:26**
